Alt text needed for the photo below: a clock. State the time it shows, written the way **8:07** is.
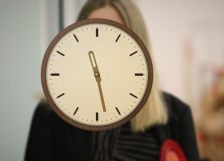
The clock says **11:28**
